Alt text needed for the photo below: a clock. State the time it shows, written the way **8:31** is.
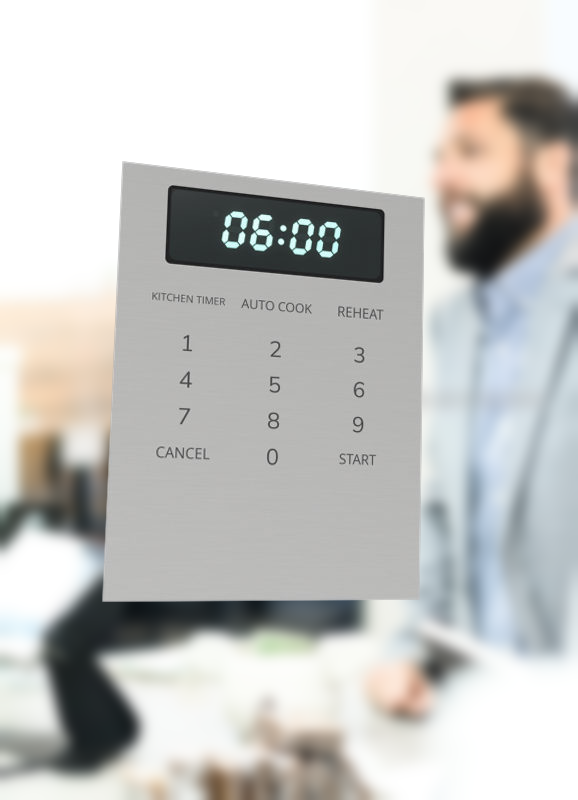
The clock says **6:00**
